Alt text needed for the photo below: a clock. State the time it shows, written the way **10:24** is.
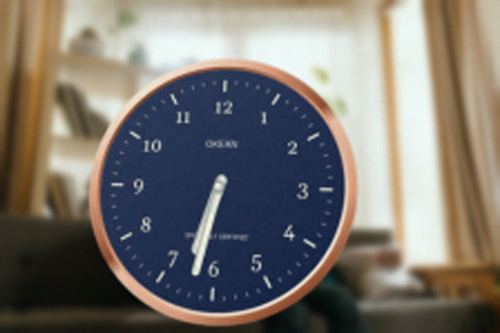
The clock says **6:32**
